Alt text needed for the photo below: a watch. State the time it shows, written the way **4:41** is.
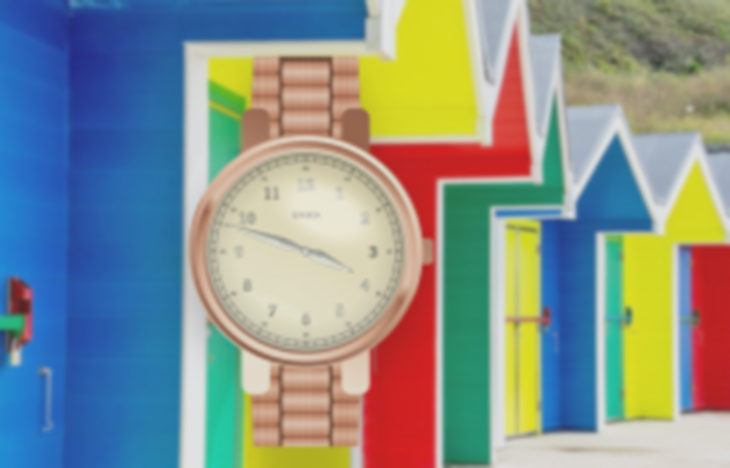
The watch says **3:48**
